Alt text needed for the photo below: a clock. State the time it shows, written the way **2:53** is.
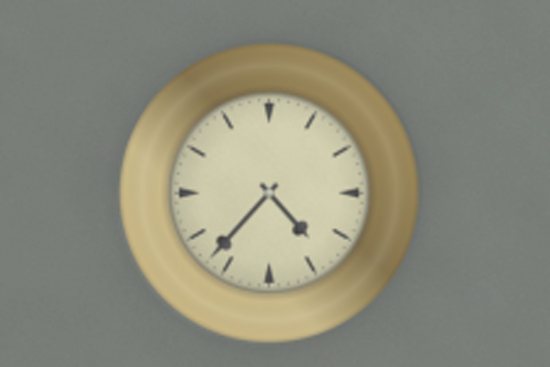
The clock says **4:37**
